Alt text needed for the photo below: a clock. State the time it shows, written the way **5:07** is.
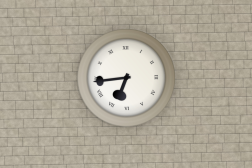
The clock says **6:44**
